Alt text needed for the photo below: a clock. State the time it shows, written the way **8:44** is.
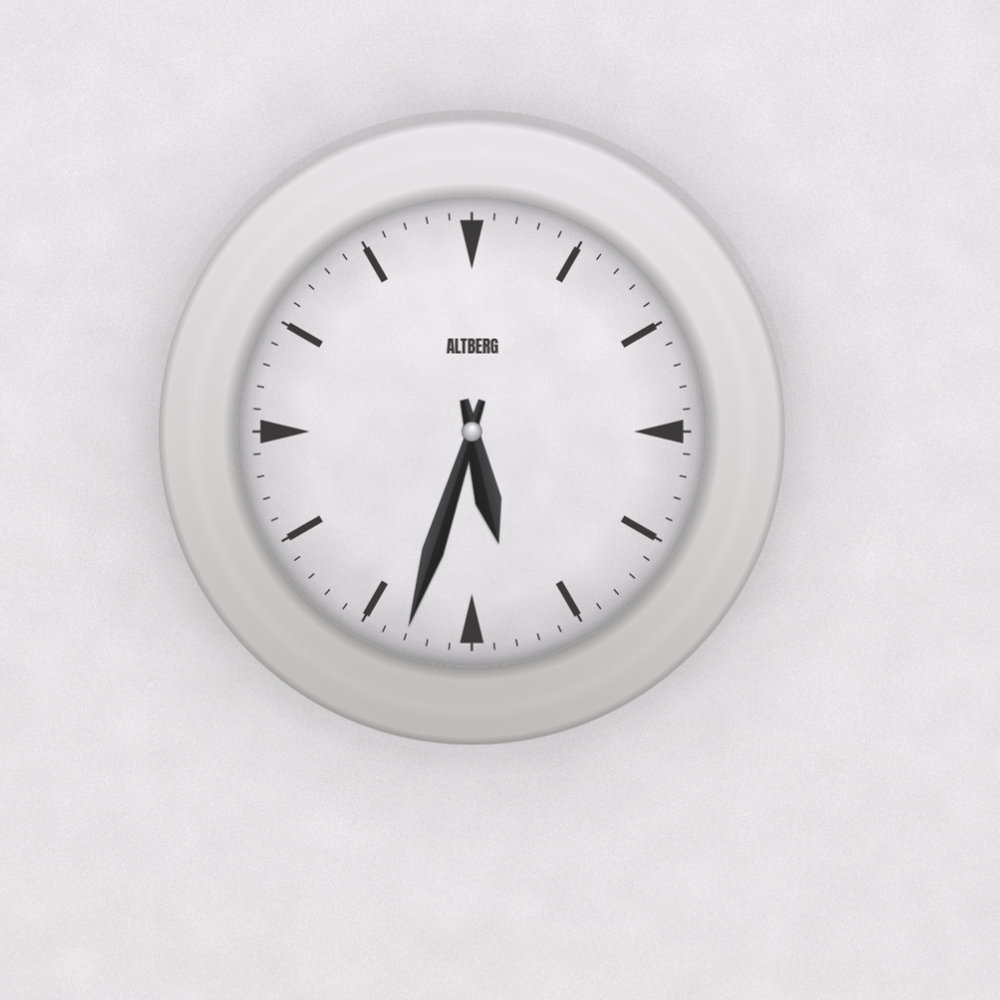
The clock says **5:33**
